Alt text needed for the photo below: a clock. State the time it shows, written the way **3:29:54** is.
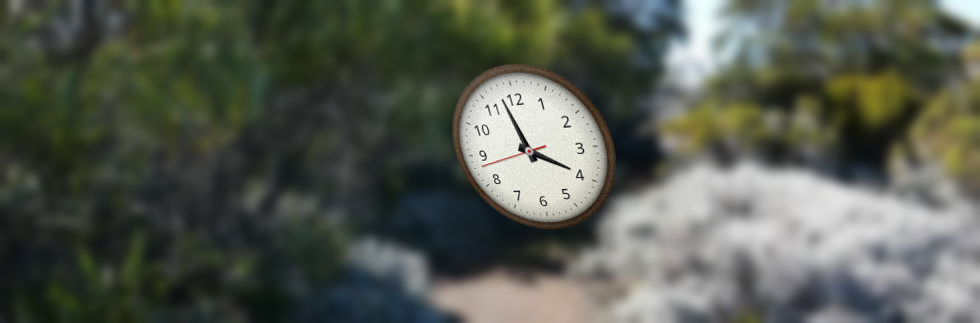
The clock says **3:57:43**
